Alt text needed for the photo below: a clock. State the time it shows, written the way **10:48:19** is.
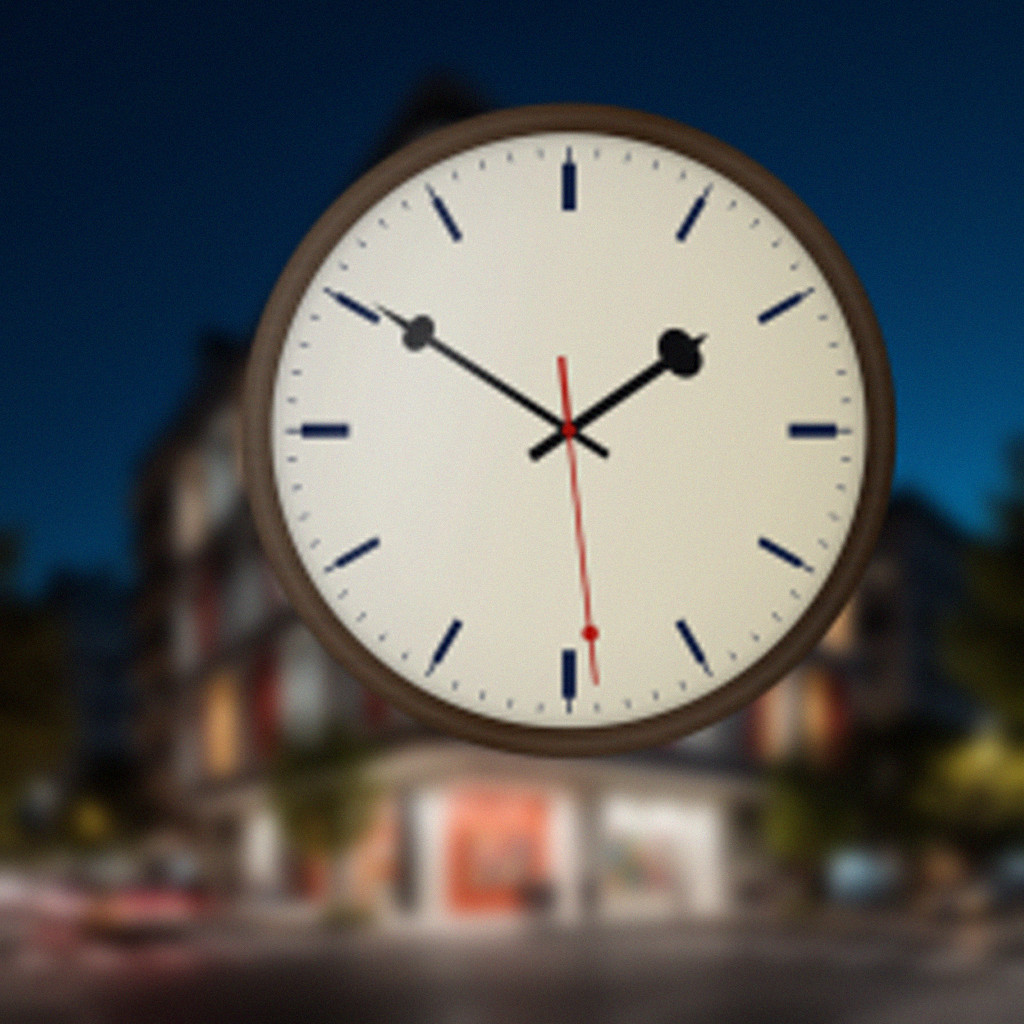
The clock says **1:50:29**
